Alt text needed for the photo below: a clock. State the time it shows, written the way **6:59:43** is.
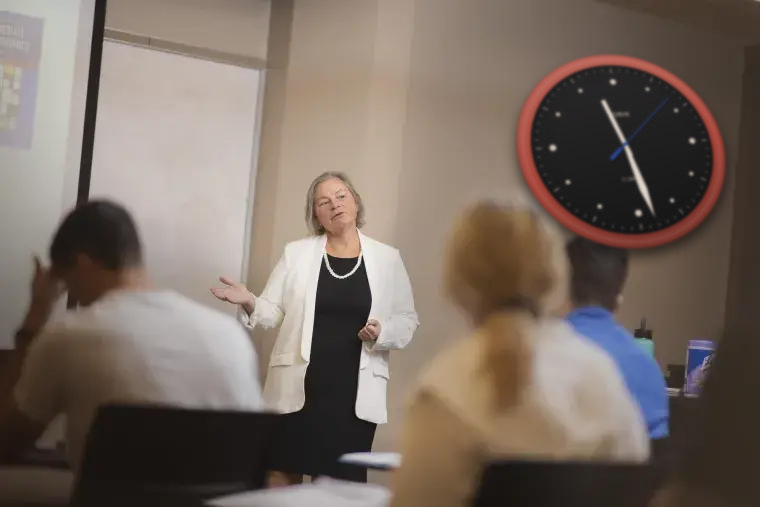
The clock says **11:28:08**
